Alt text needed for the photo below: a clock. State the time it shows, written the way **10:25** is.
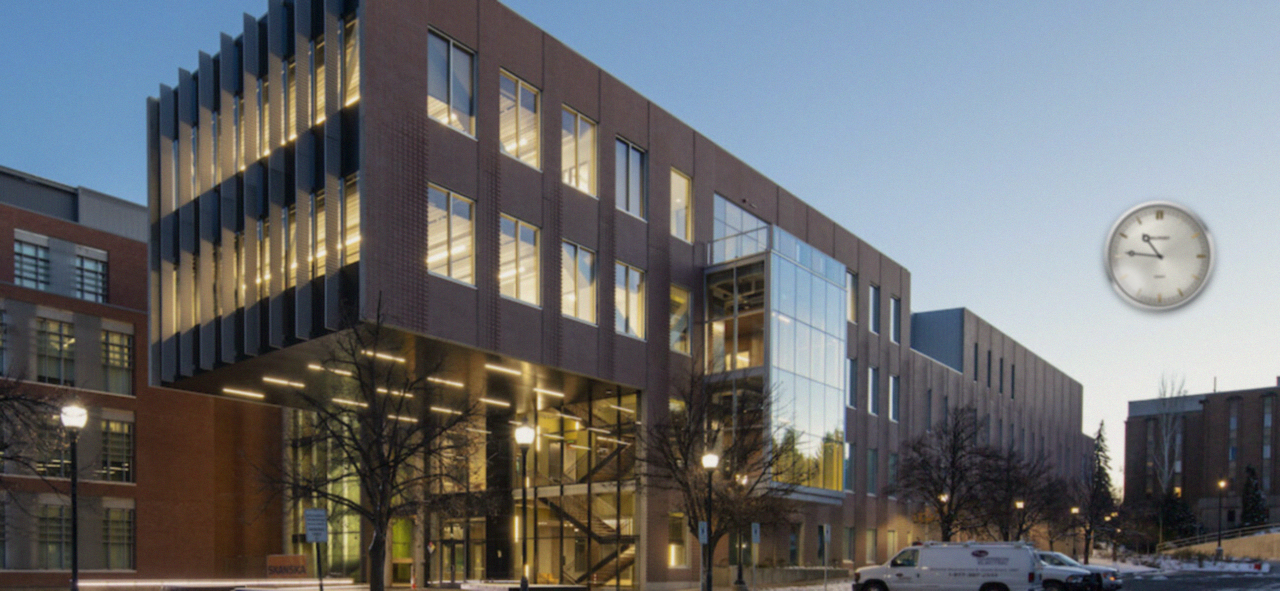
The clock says **10:46**
